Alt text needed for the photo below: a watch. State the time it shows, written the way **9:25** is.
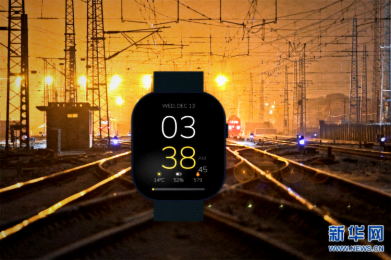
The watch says **3:38**
